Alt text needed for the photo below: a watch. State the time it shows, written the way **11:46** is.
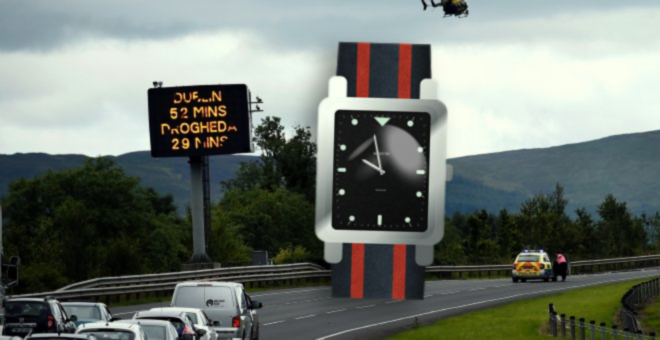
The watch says **9:58**
